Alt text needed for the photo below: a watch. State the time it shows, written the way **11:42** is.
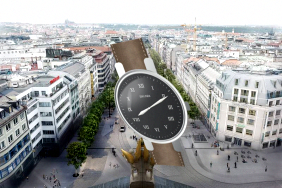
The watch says **8:11**
